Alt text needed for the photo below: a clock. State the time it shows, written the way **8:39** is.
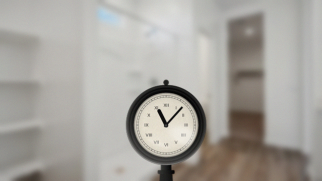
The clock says **11:07**
